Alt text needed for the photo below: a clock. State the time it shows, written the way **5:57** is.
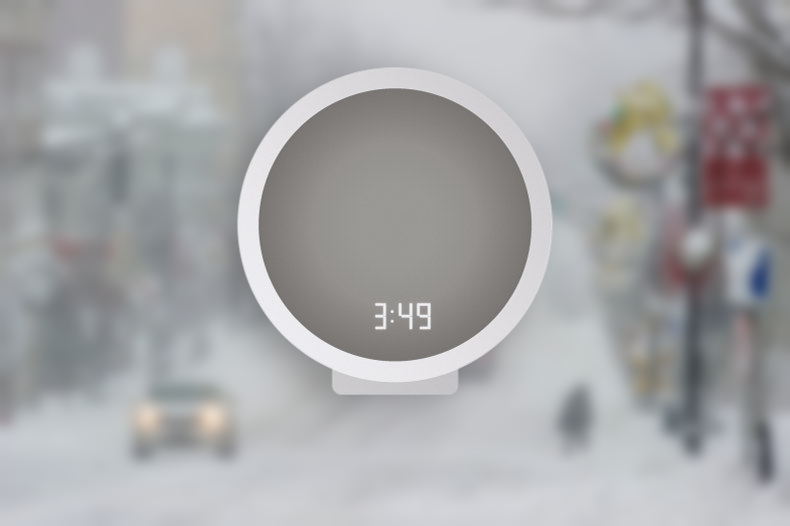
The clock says **3:49**
